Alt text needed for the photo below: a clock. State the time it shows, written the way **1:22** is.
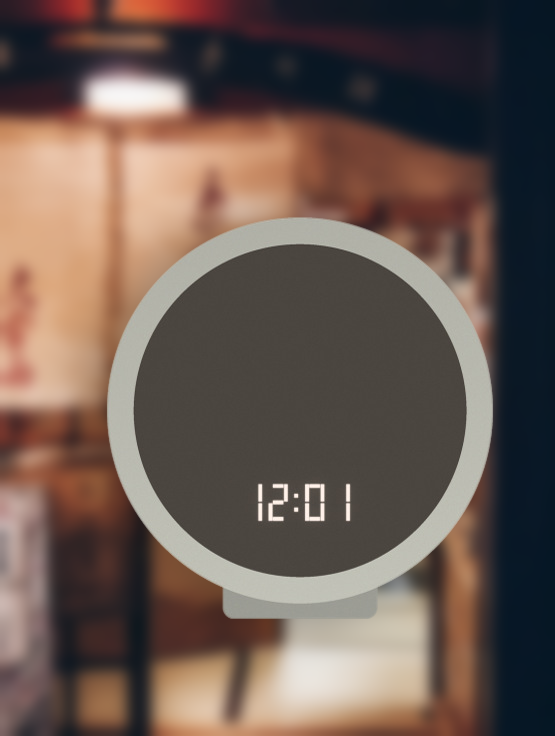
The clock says **12:01**
